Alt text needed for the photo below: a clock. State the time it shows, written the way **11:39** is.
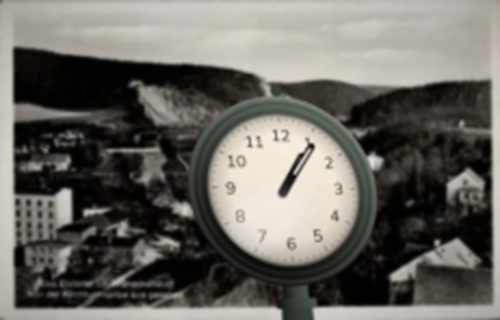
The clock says **1:06**
